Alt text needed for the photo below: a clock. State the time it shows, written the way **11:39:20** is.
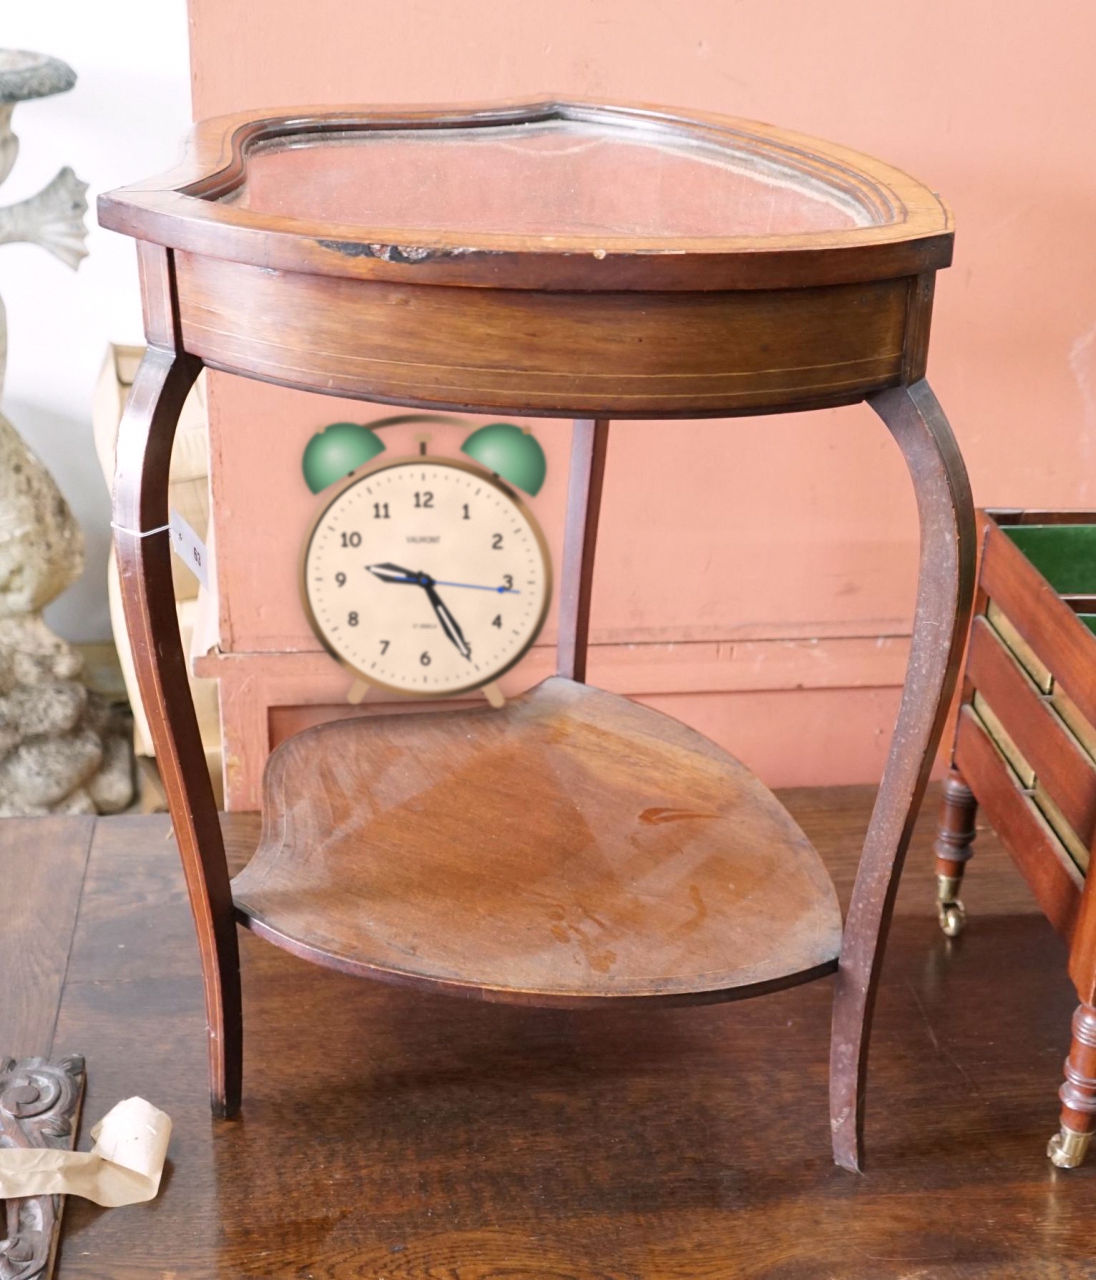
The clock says **9:25:16**
